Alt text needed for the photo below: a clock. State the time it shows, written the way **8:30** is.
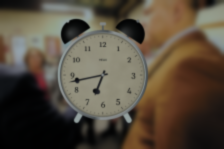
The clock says **6:43**
